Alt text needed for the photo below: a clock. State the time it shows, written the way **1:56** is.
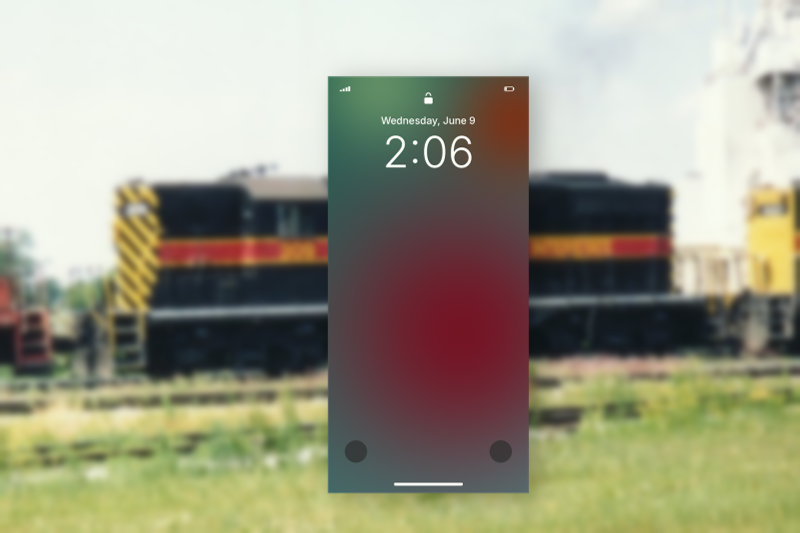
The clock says **2:06**
